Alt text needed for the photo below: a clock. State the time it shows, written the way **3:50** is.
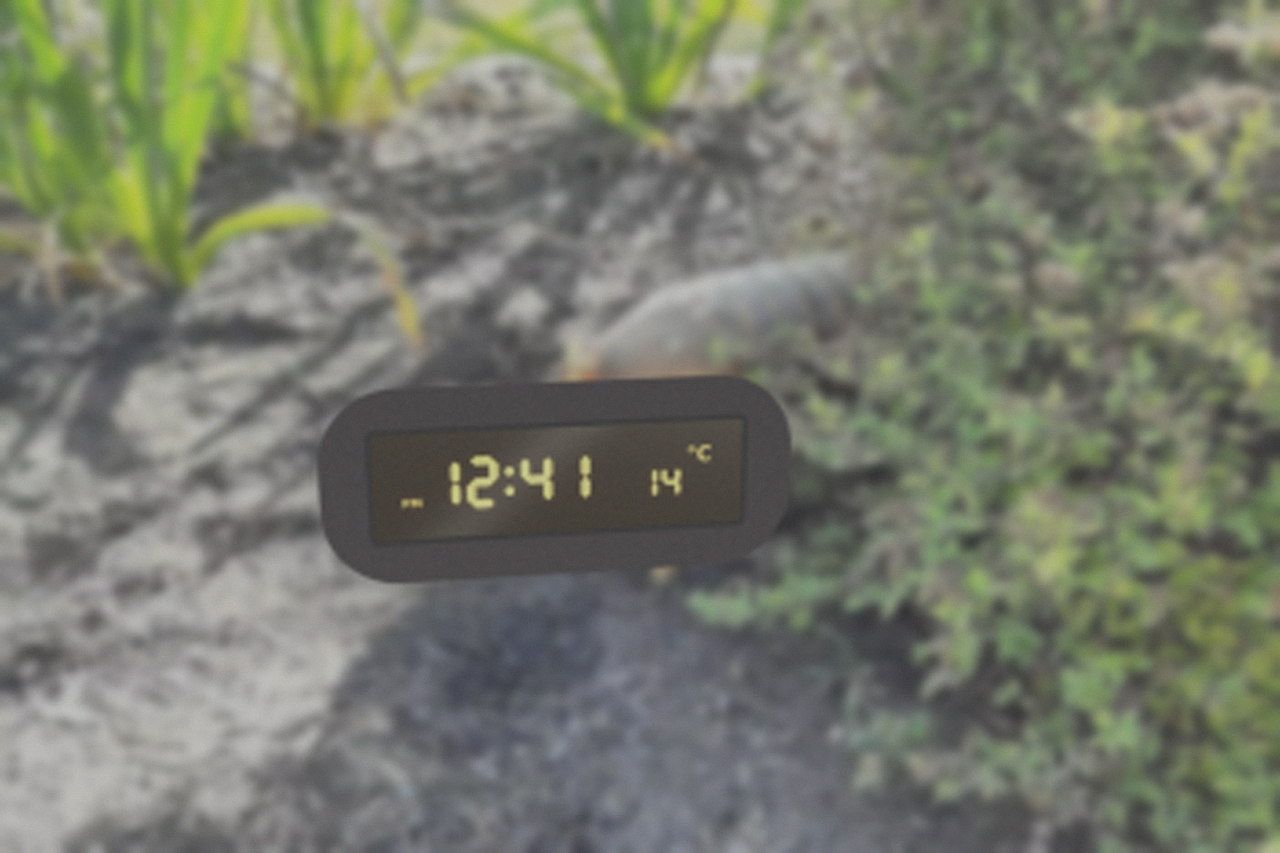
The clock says **12:41**
